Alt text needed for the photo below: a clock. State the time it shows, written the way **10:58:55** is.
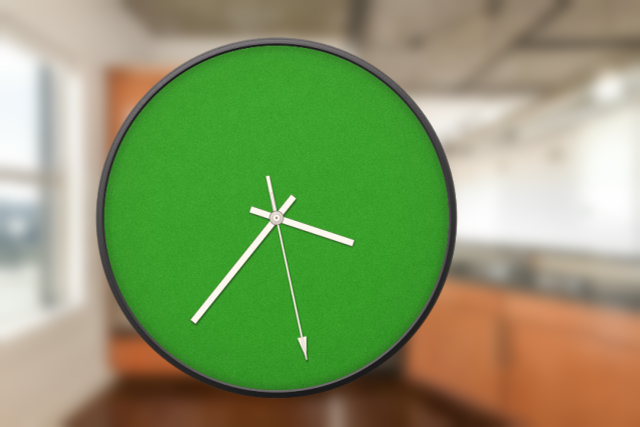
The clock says **3:36:28**
